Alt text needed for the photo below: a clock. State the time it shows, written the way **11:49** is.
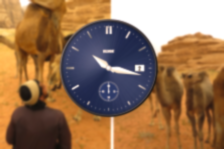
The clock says **10:17**
